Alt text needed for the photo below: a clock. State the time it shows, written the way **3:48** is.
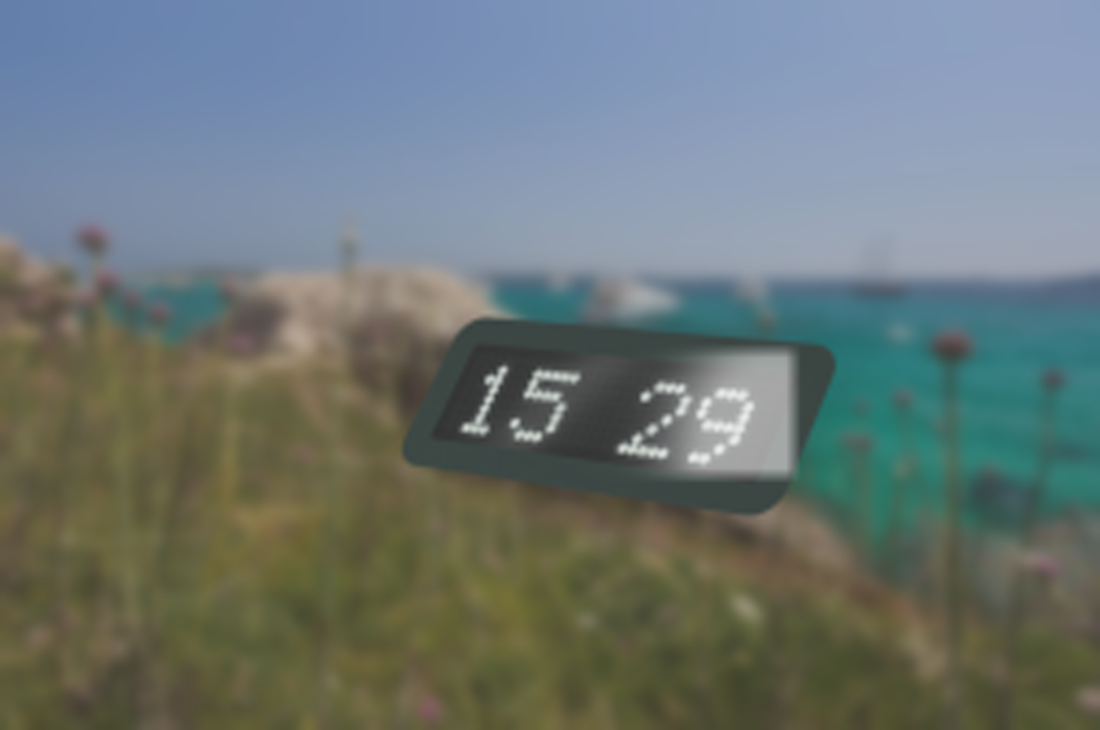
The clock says **15:29**
